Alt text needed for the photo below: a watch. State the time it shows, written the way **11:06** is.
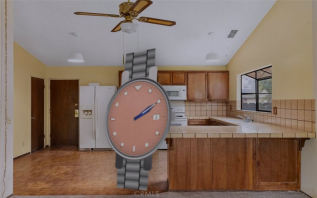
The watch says **2:10**
